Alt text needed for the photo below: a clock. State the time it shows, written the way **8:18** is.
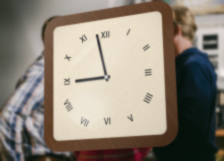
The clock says **8:58**
